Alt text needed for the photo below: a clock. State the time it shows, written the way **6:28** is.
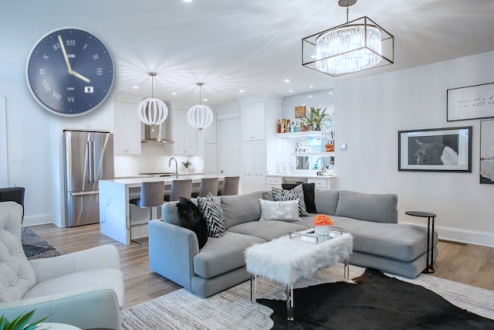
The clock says **3:57**
